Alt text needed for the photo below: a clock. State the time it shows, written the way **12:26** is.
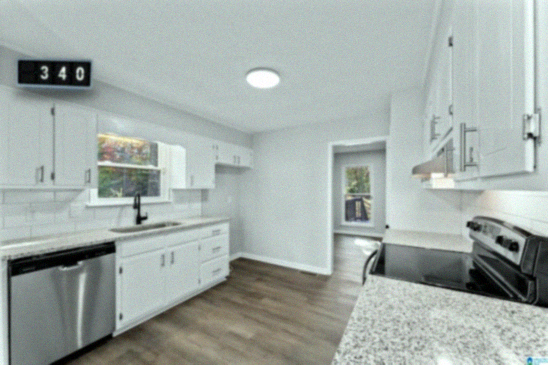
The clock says **3:40**
